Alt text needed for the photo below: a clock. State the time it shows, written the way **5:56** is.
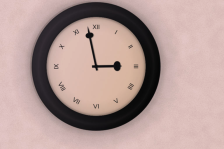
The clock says **2:58**
